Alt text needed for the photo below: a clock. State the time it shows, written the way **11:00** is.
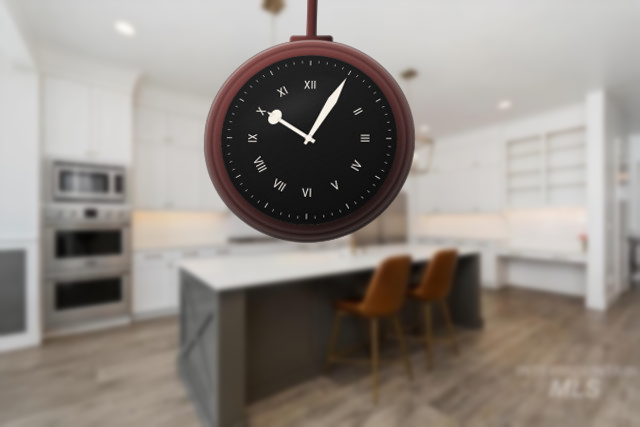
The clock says **10:05**
